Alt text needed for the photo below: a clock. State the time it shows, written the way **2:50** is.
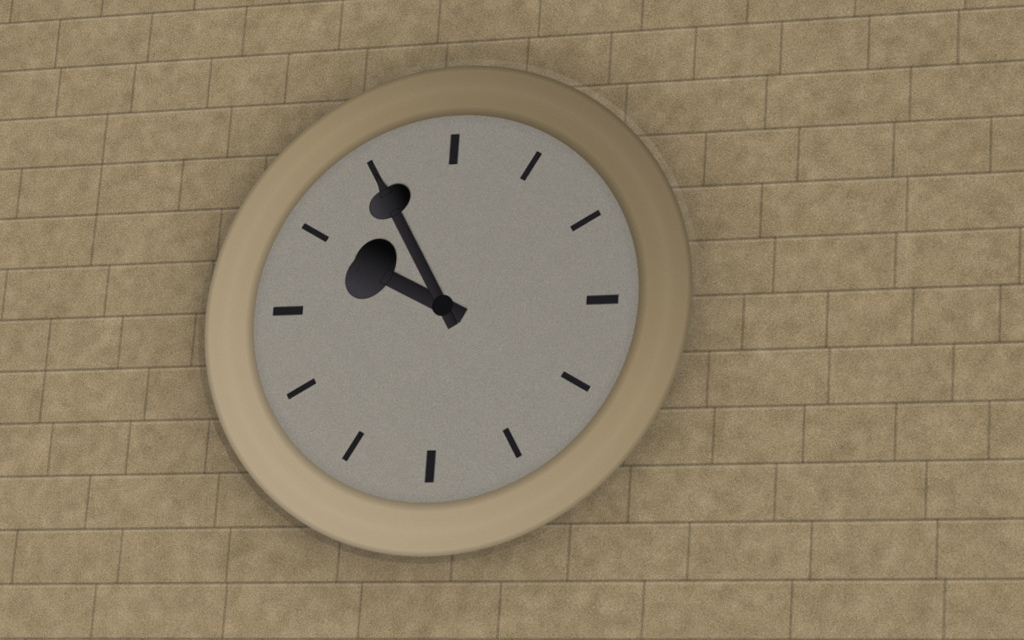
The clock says **9:55**
